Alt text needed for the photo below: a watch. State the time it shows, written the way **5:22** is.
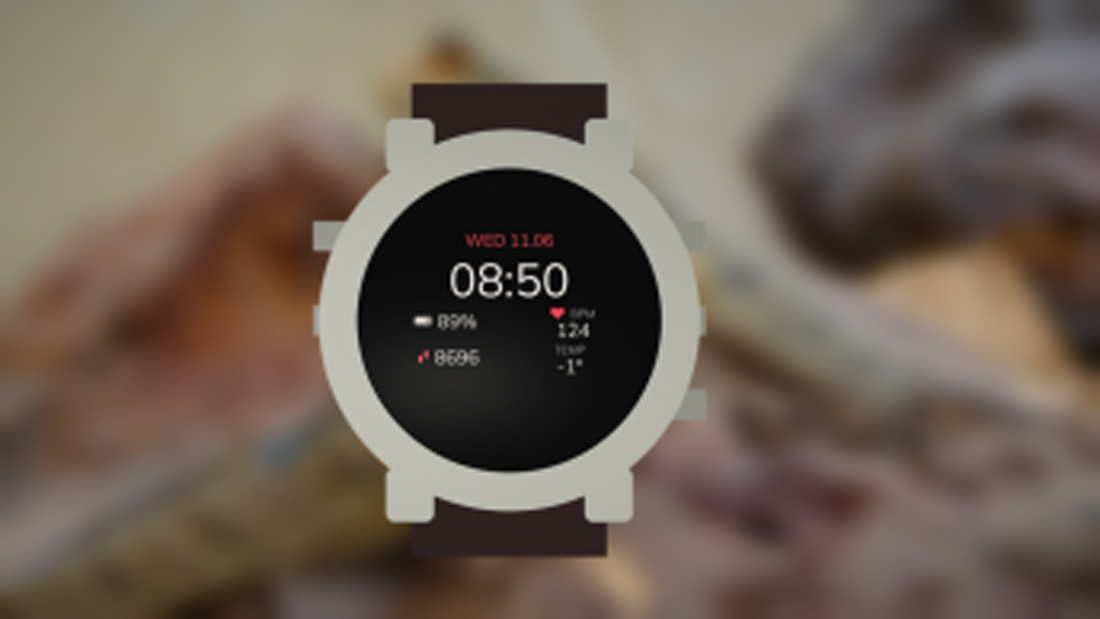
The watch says **8:50**
